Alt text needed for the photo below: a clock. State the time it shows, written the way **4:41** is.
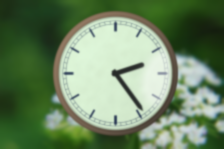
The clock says **2:24**
